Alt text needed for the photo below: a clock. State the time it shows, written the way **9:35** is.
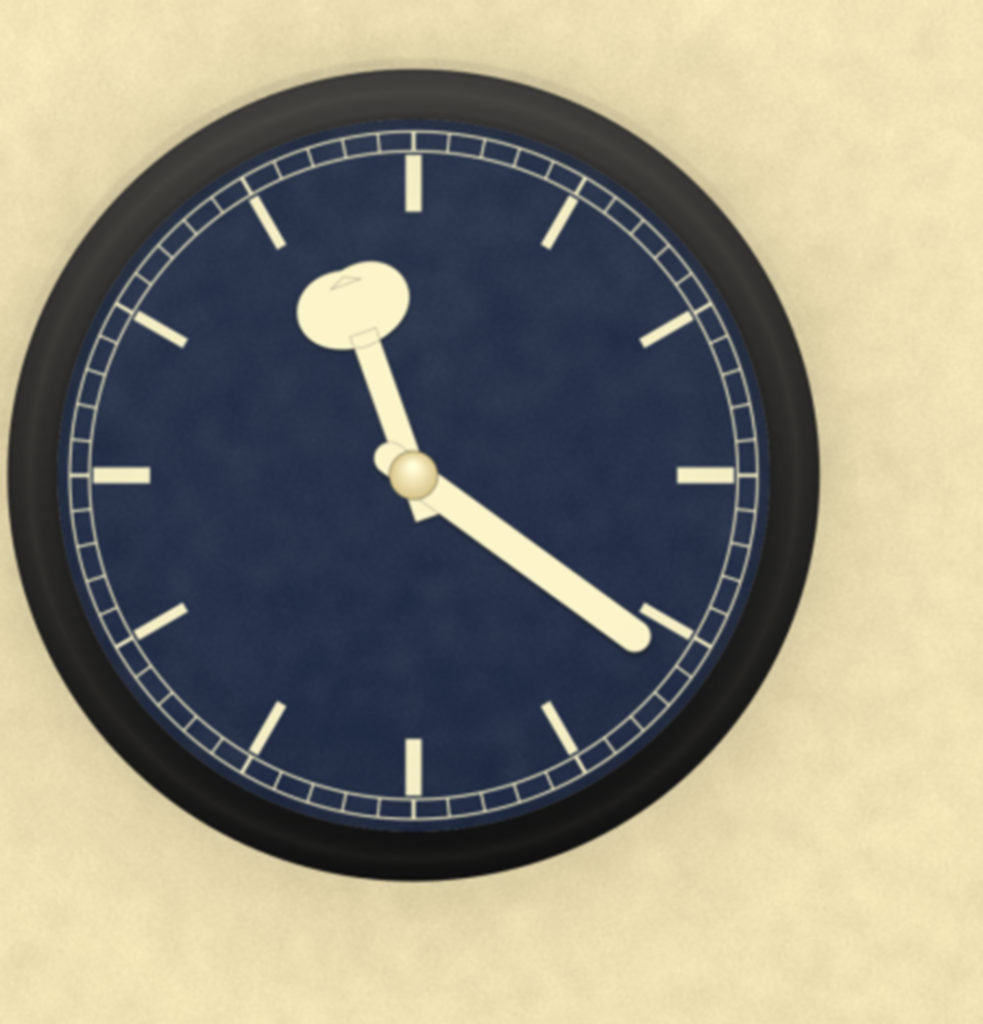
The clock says **11:21**
